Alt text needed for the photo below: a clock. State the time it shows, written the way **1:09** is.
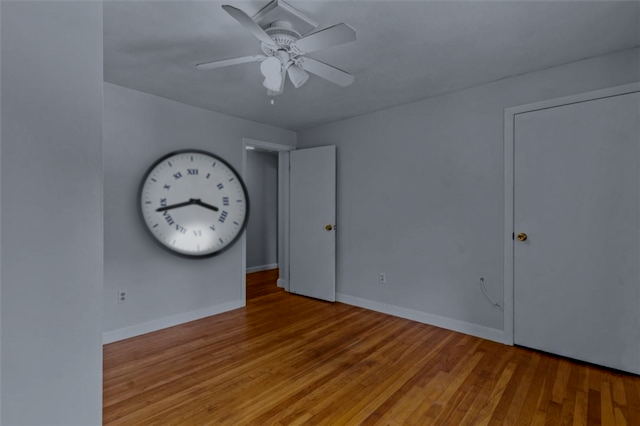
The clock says **3:43**
